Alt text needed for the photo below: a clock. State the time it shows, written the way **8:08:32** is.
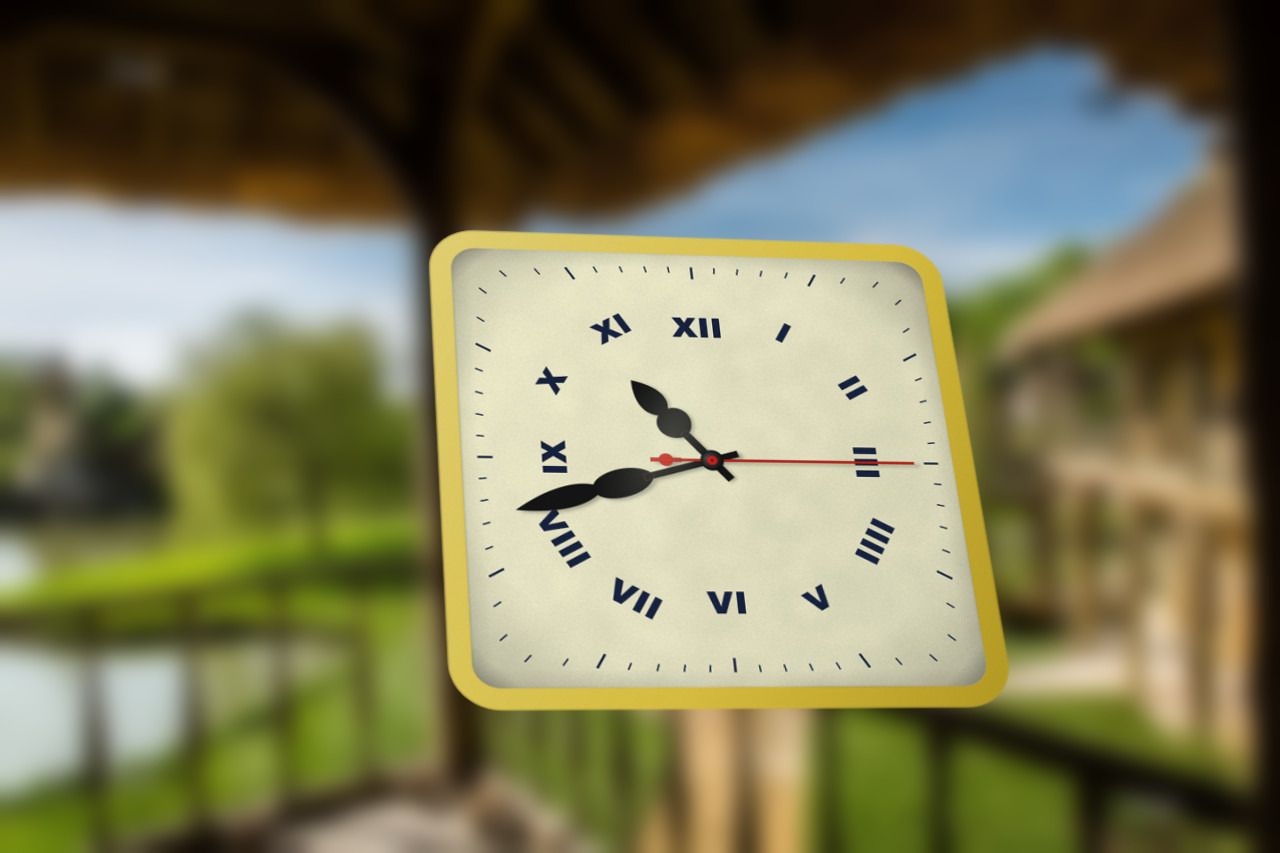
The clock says **10:42:15**
